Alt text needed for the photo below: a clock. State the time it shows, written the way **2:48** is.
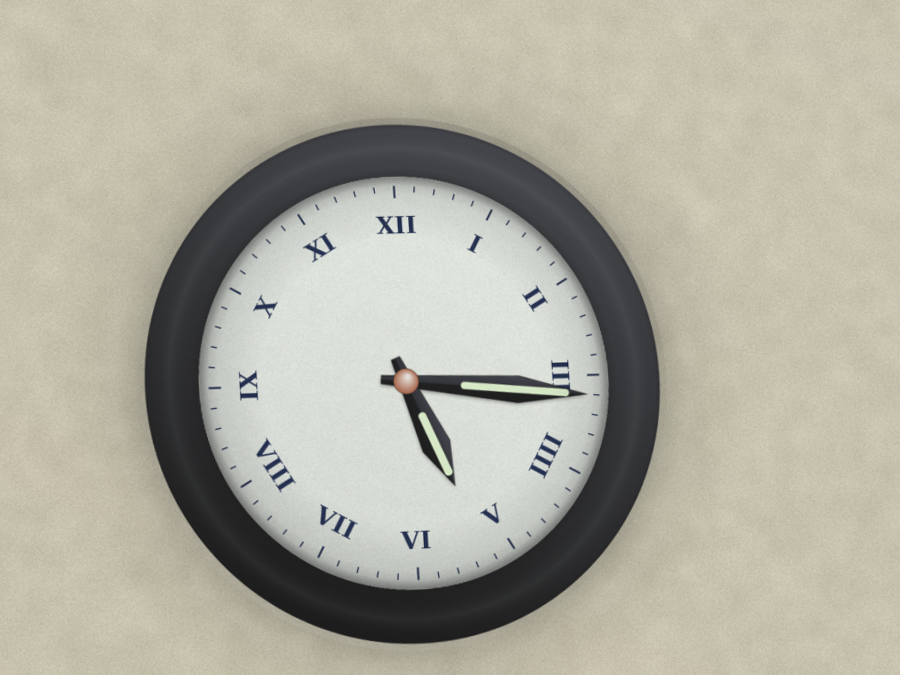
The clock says **5:16**
